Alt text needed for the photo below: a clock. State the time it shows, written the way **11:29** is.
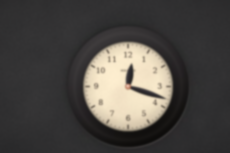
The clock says **12:18**
